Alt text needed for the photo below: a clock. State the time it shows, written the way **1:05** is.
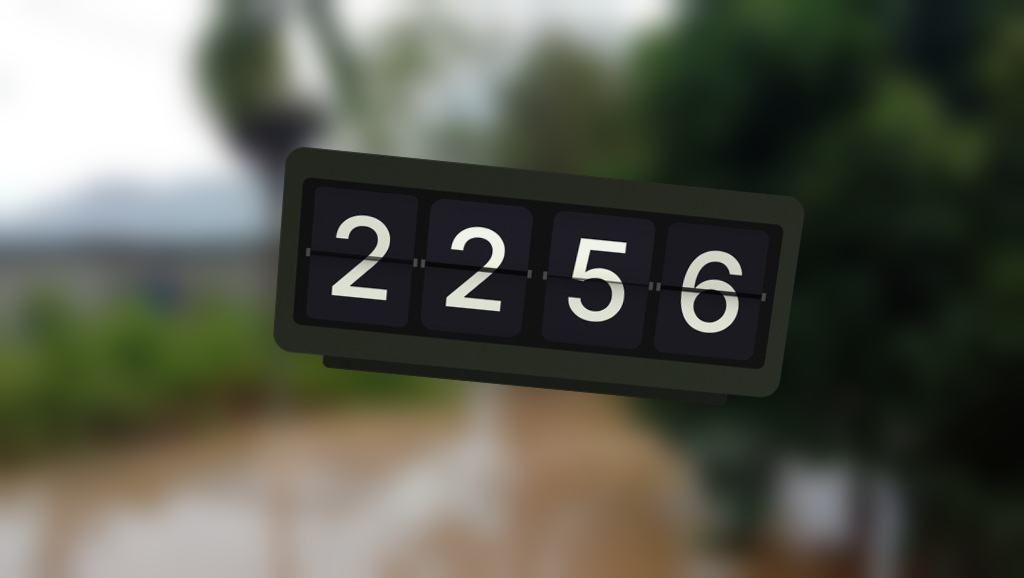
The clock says **22:56**
